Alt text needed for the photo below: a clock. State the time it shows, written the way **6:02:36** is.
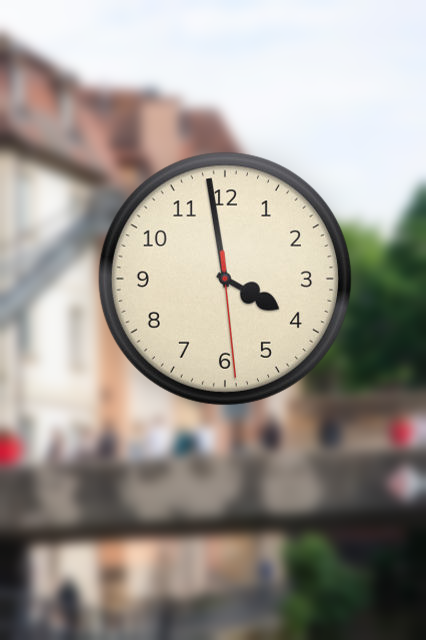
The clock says **3:58:29**
